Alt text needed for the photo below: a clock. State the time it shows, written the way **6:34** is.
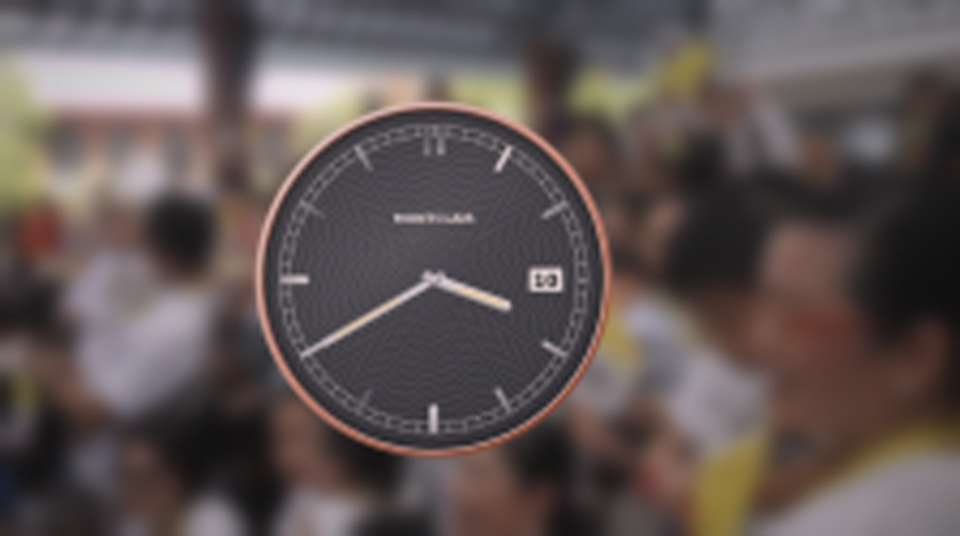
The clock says **3:40**
